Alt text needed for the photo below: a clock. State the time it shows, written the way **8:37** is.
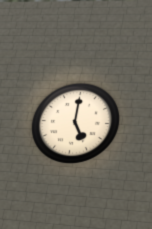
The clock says **5:00**
